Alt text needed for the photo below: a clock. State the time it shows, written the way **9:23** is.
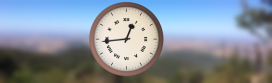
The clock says **12:44**
